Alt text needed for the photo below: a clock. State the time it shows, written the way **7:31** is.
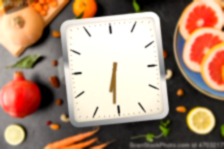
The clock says **6:31**
